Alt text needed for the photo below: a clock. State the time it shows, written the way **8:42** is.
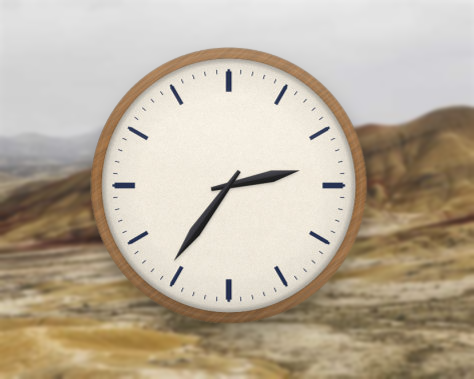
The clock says **2:36**
